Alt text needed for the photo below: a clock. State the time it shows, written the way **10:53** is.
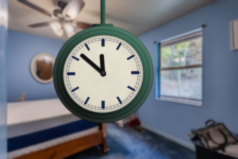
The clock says **11:52**
